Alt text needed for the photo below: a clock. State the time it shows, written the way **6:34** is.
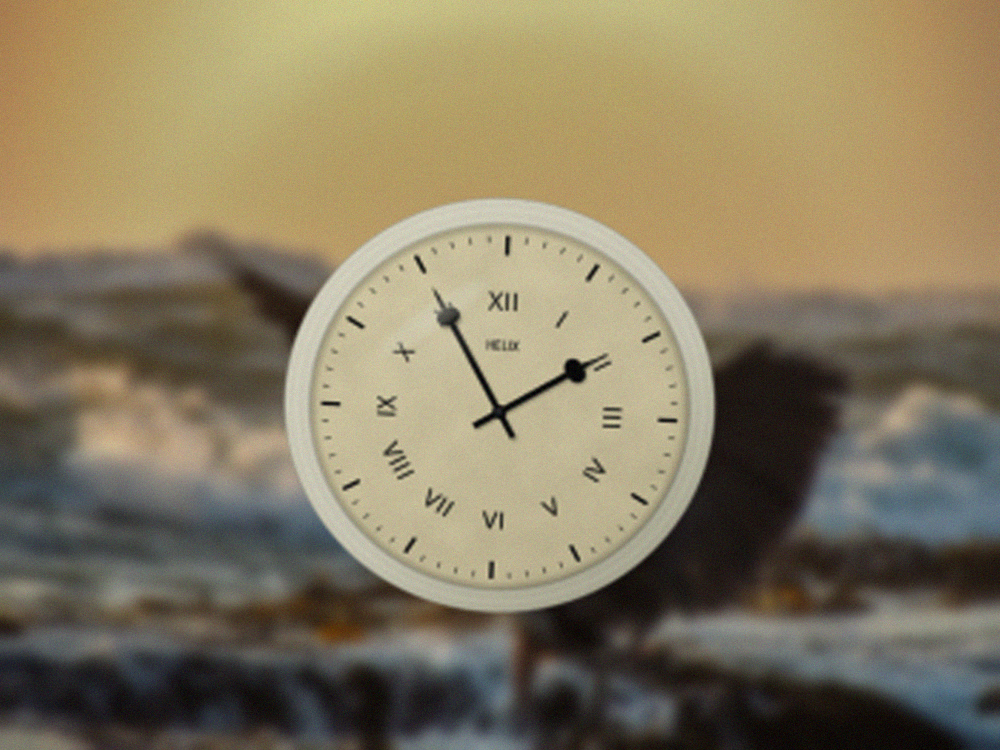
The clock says **1:55**
